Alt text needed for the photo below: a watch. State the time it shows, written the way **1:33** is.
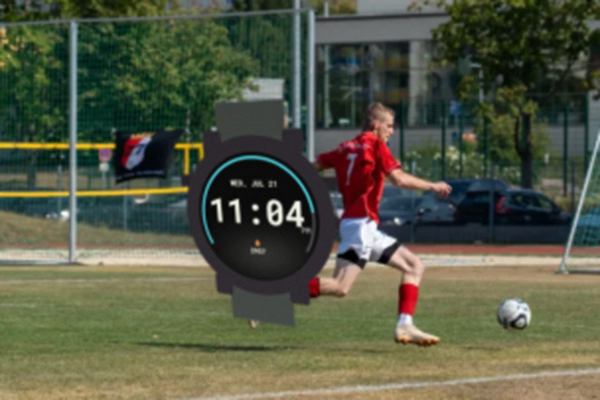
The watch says **11:04**
